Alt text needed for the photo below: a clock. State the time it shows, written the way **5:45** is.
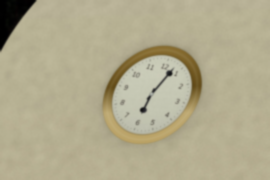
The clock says **6:03**
